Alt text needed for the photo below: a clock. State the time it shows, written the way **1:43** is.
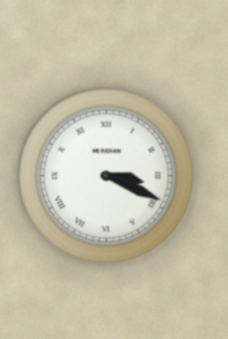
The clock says **3:19**
